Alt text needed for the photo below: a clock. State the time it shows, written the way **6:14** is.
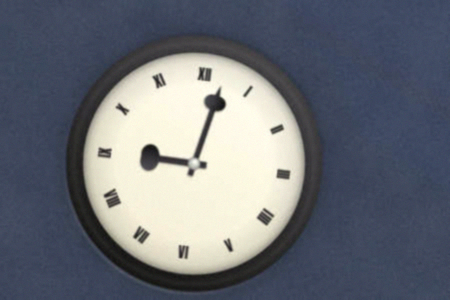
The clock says **9:02**
